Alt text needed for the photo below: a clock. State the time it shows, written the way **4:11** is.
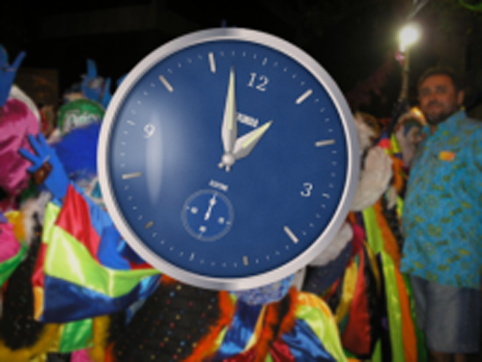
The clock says **12:57**
